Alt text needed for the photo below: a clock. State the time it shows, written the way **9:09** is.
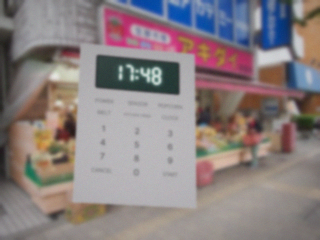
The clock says **17:48**
